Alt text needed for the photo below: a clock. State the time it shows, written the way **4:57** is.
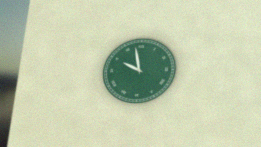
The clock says **9:58**
